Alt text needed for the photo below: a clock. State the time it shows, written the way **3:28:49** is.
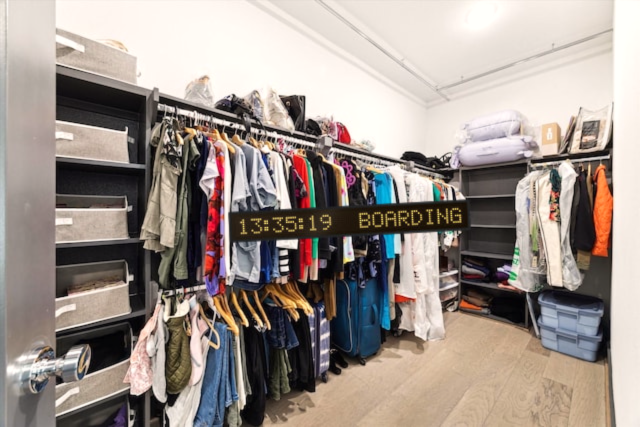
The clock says **13:35:19**
